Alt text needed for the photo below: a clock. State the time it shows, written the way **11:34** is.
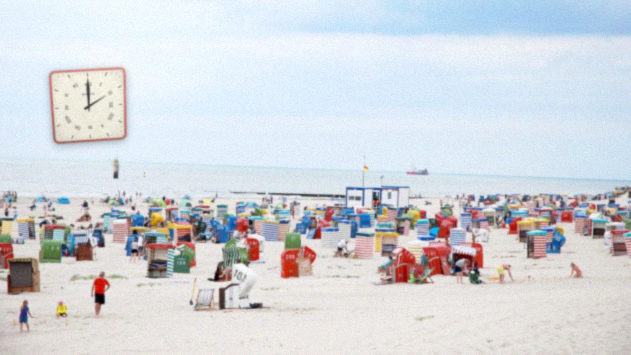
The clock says **2:00**
